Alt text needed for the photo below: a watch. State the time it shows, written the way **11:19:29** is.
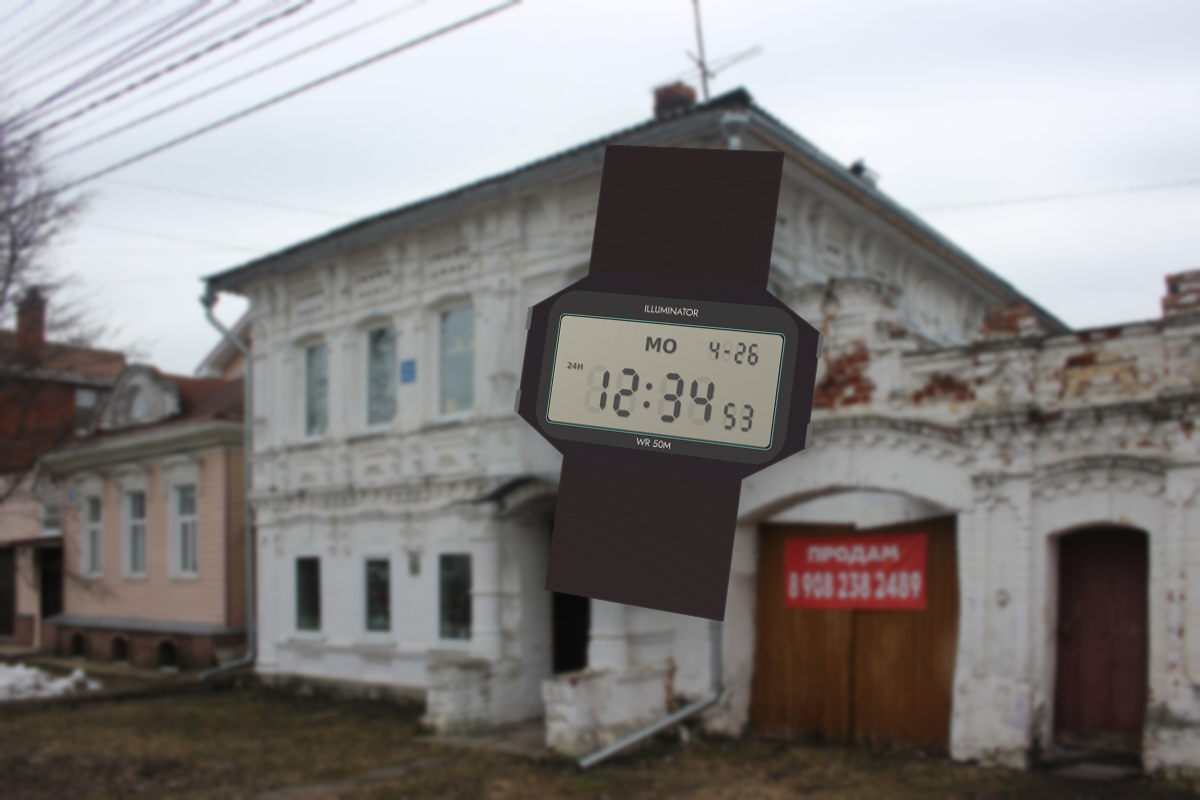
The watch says **12:34:53**
